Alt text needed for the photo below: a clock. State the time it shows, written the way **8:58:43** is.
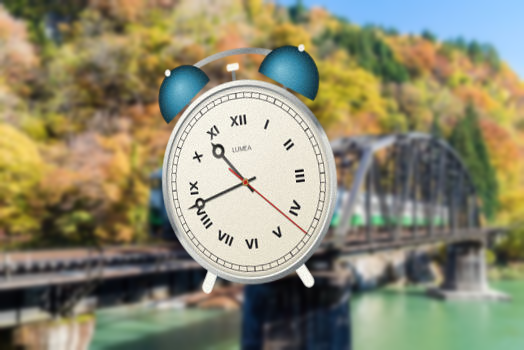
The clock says **10:42:22**
